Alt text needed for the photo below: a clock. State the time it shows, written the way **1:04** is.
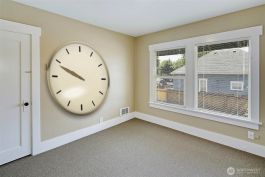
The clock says **9:49**
